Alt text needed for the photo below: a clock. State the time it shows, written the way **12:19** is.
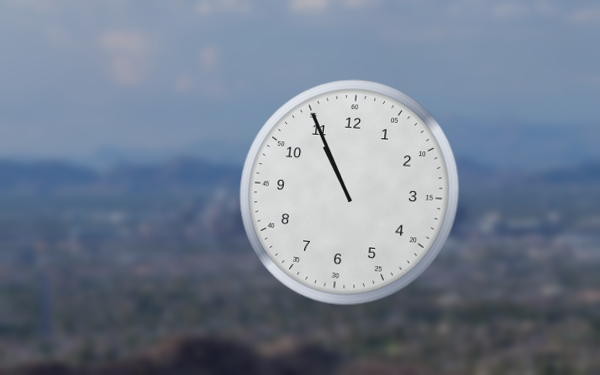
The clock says **10:55**
